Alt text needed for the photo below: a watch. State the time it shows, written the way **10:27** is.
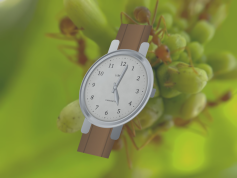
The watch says **5:02**
